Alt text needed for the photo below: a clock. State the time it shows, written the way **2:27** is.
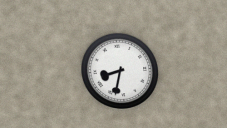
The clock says **8:33**
